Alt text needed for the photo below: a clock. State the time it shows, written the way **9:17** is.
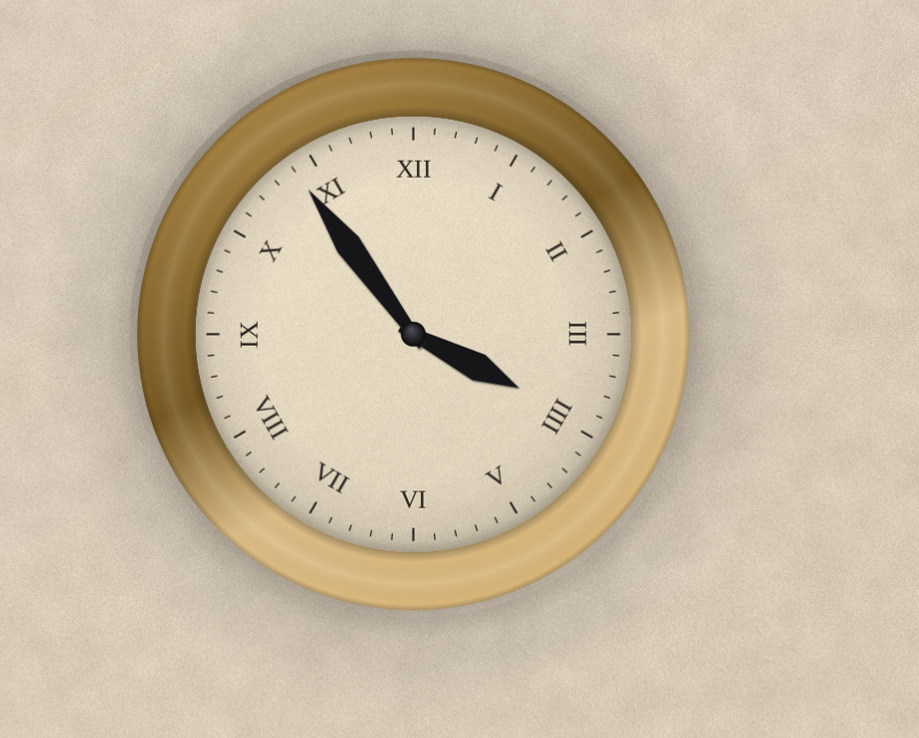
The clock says **3:54**
